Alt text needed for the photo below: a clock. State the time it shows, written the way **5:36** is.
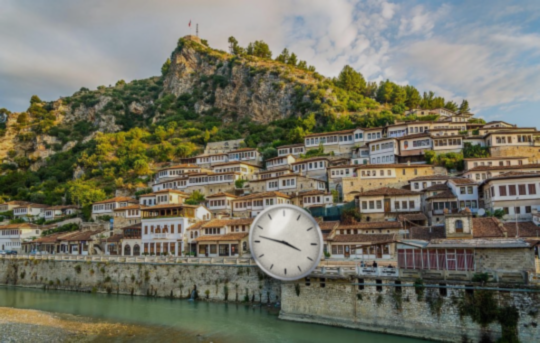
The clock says **3:47**
